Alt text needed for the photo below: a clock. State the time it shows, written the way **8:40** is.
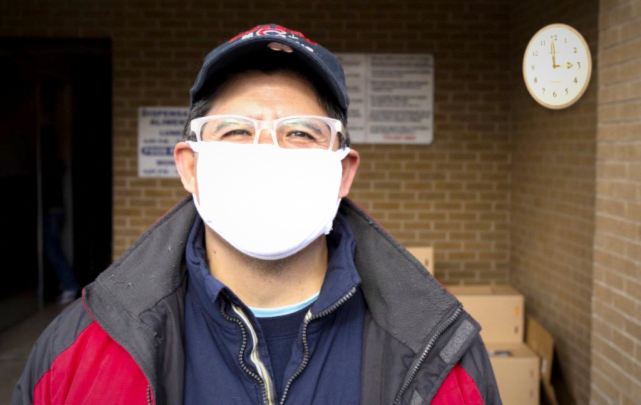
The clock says **2:59**
